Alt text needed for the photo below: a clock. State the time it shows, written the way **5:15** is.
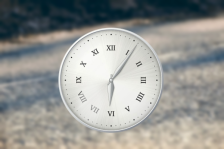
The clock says **6:06**
